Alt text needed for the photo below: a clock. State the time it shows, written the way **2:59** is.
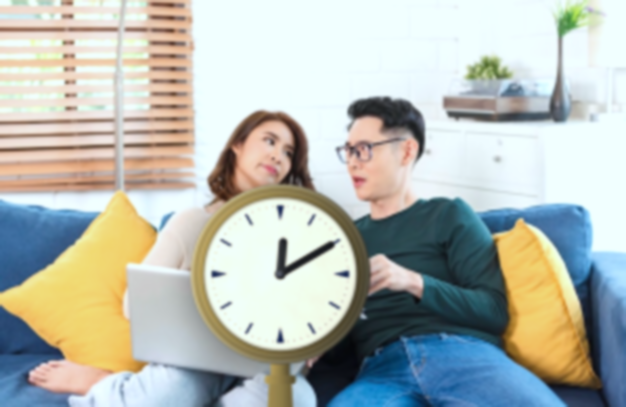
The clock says **12:10**
